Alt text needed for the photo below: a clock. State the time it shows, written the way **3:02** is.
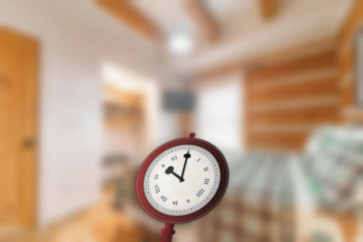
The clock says **10:00**
